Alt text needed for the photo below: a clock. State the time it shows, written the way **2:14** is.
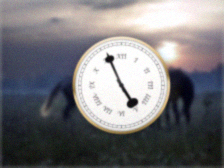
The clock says **4:56**
